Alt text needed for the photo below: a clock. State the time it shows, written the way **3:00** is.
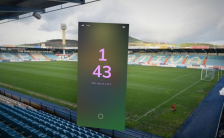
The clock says **1:43**
